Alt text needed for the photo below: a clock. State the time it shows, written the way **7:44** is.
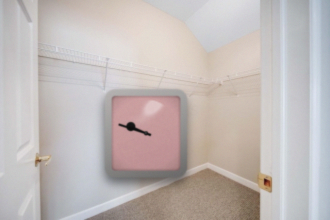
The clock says **9:48**
